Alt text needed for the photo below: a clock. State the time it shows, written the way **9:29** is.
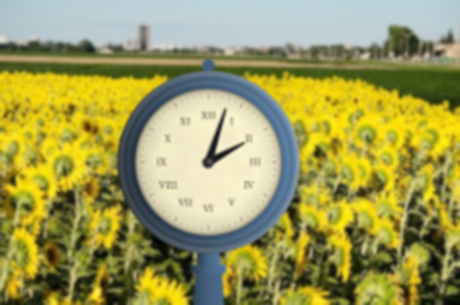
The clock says **2:03**
